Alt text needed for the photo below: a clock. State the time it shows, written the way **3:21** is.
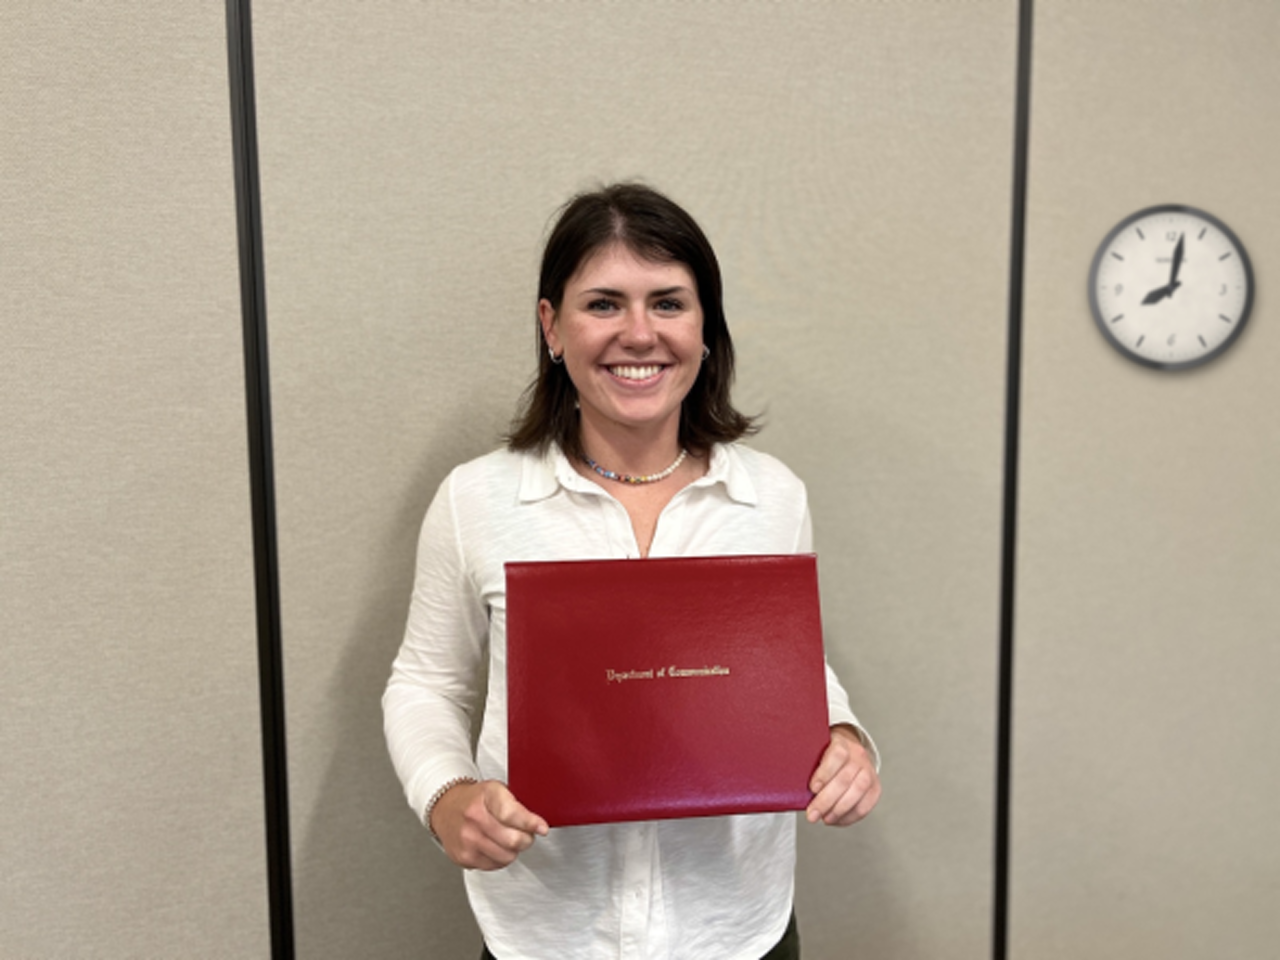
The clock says **8:02**
